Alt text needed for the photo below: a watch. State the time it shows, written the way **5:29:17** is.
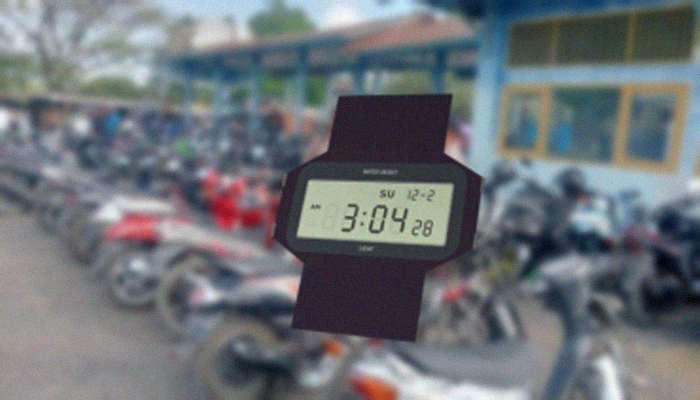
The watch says **3:04:28**
